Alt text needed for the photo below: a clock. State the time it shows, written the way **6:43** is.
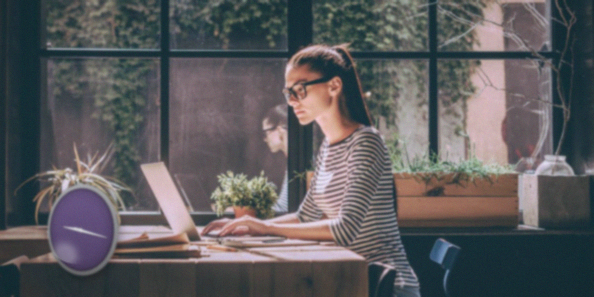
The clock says **9:17**
